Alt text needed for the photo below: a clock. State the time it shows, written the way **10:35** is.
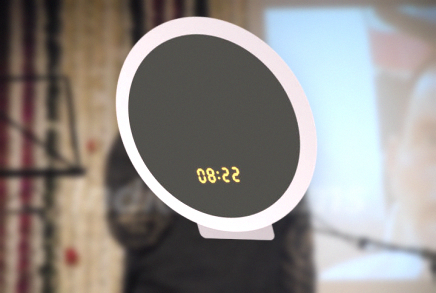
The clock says **8:22**
